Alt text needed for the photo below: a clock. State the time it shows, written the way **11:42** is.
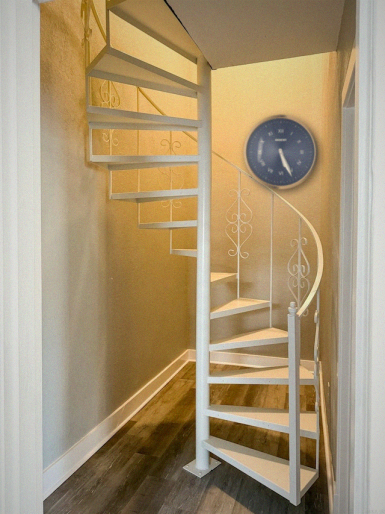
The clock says **5:26**
